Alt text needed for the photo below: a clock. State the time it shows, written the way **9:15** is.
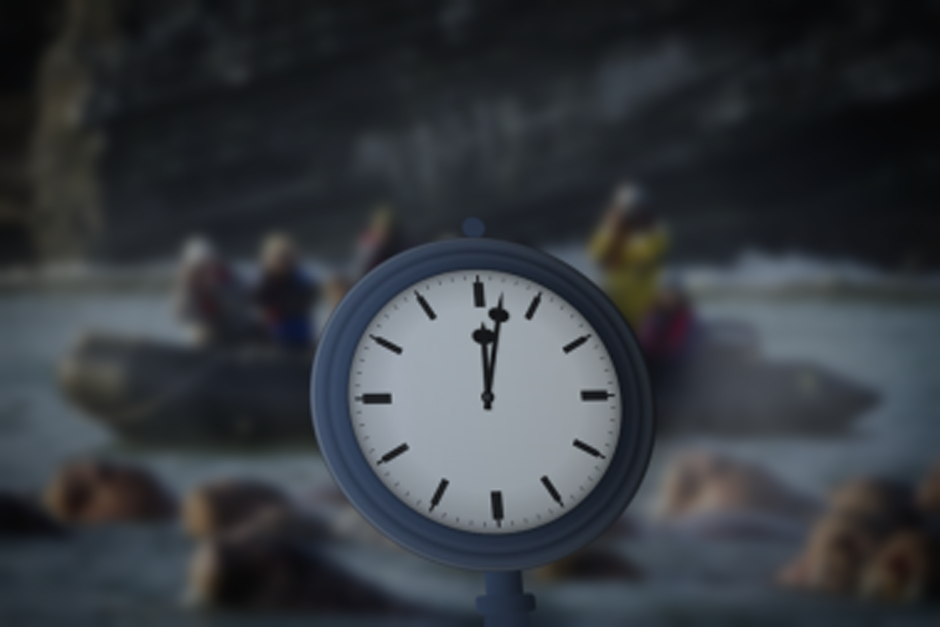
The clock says **12:02**
